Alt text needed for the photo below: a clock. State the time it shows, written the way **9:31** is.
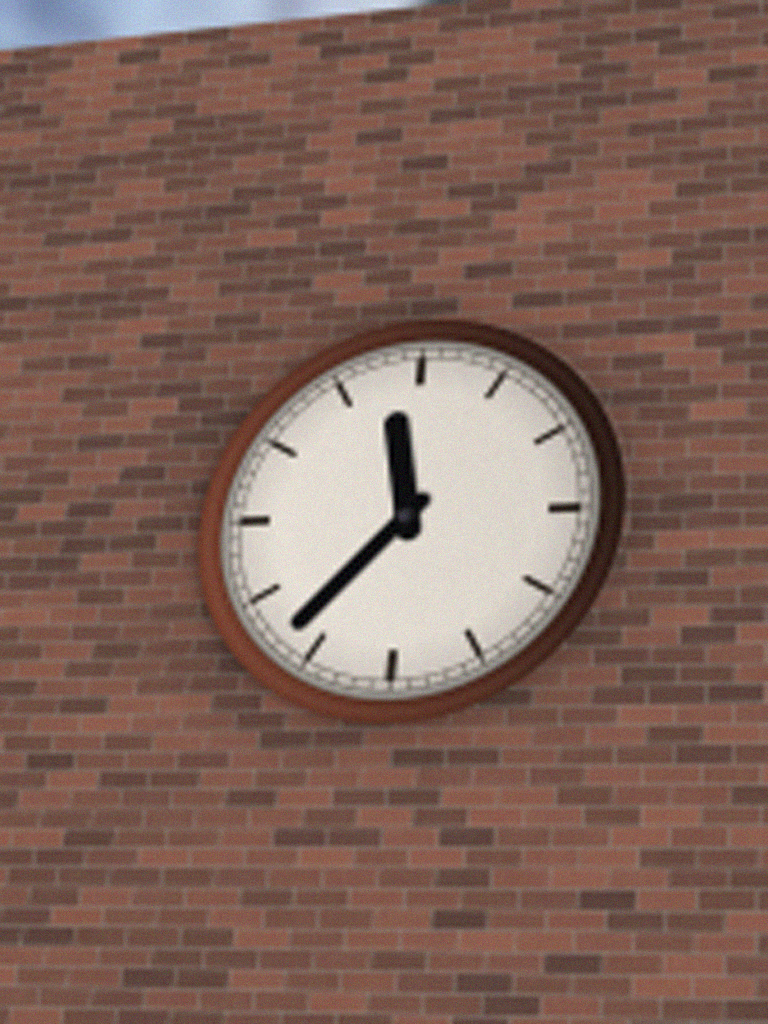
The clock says **11:37**
